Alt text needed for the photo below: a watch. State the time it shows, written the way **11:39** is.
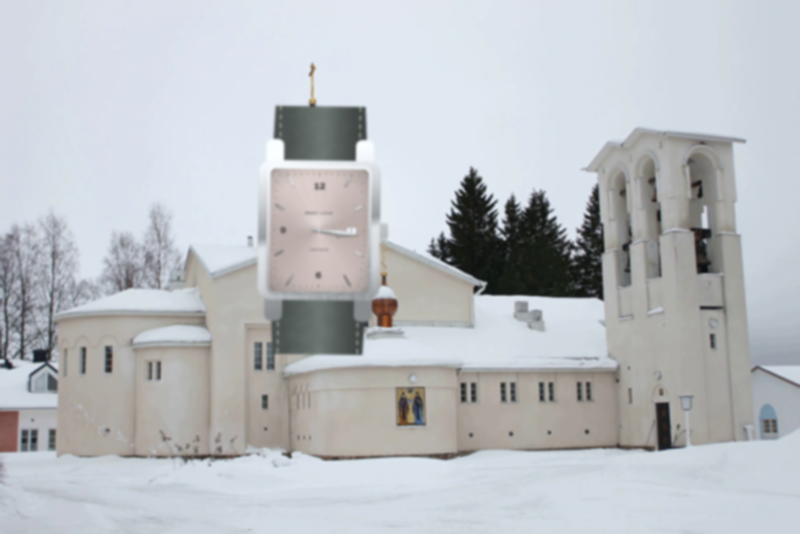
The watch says **3:16**
